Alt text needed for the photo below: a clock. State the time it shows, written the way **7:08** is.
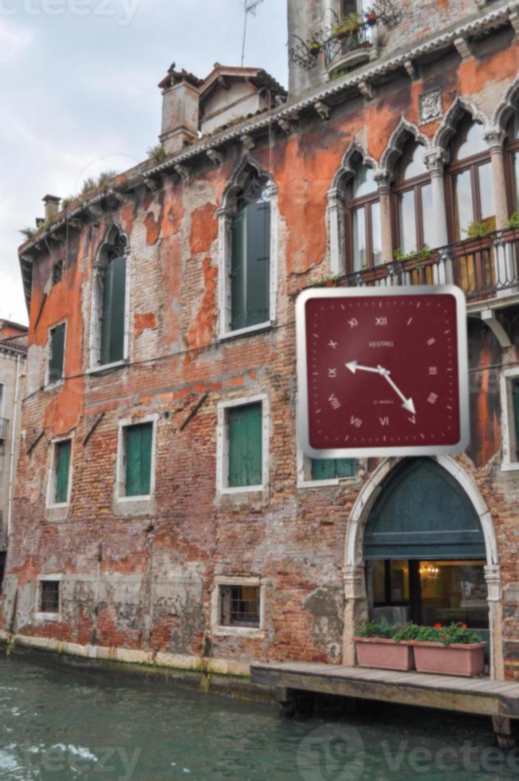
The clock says **9:24**
